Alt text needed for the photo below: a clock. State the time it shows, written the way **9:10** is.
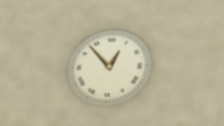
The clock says **12:53**
